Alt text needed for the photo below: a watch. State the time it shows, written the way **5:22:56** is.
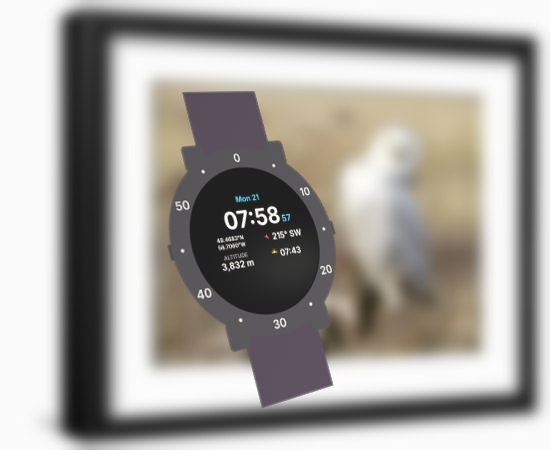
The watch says **7:58:57**
